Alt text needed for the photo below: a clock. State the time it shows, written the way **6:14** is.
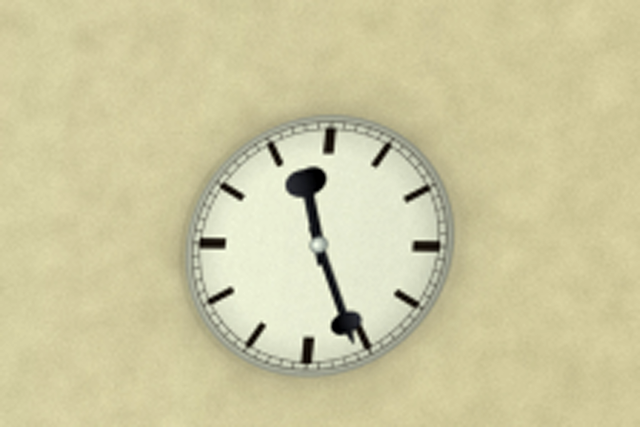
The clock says **11:26**
